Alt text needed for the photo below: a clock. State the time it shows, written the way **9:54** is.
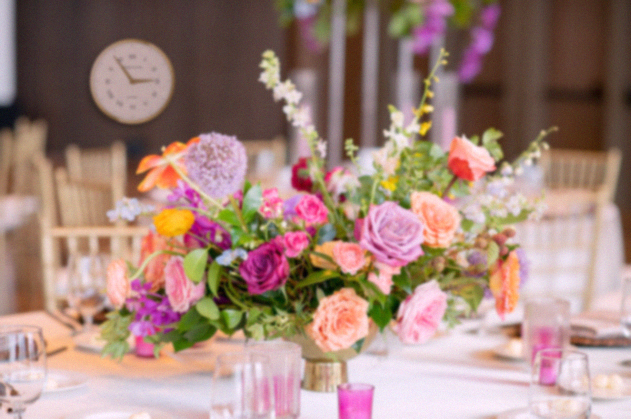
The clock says **2:54**
